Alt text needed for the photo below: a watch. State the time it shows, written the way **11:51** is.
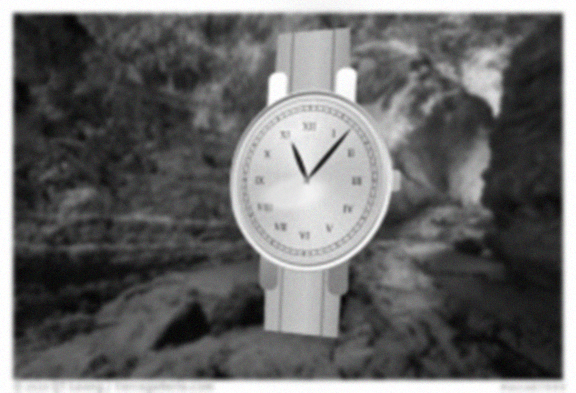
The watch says **11:07**
